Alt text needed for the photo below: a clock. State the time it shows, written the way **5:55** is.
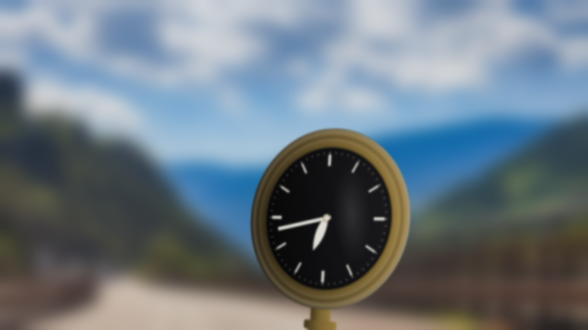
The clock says **6:43**
